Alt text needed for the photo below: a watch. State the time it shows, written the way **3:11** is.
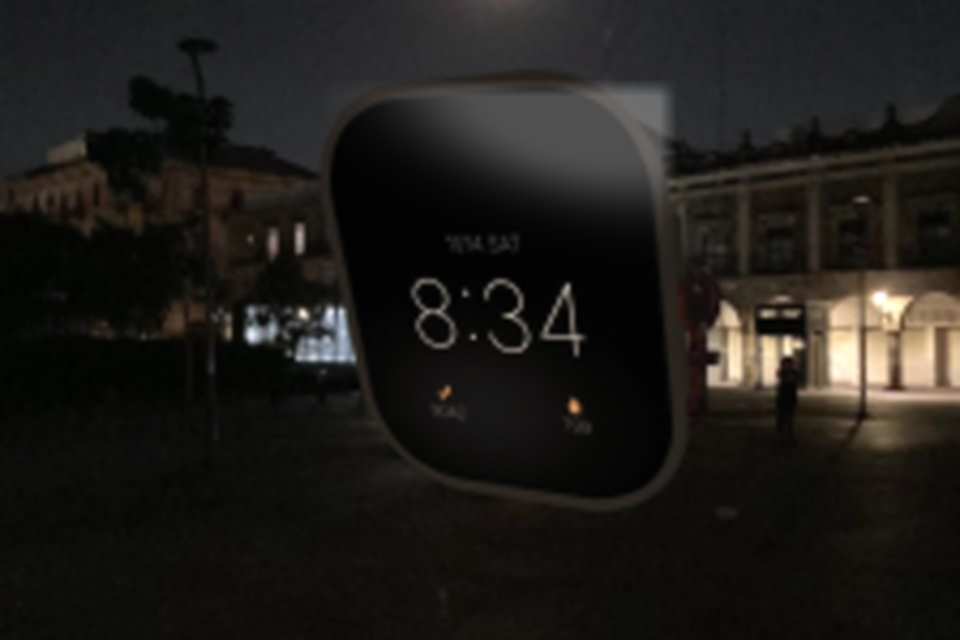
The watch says **8:34**
